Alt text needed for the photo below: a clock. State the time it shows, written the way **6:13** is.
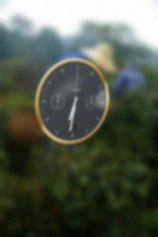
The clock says **6:31**
